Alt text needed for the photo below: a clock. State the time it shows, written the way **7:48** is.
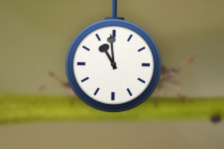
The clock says **10:59**
